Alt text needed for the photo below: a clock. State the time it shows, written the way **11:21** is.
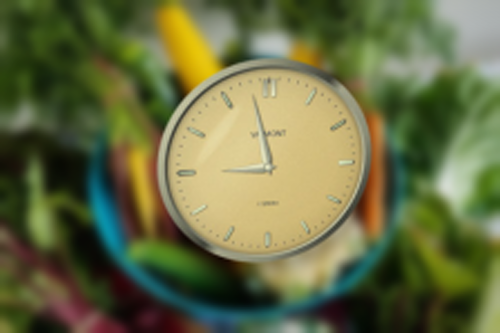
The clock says **8:58**
